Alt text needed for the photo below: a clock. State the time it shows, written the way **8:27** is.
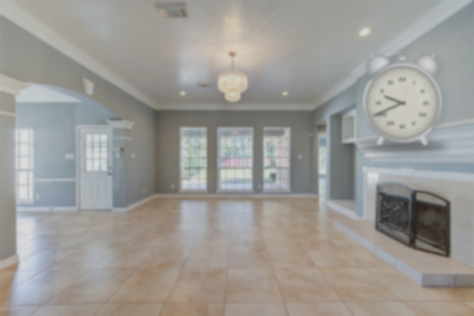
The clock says **9:41**
